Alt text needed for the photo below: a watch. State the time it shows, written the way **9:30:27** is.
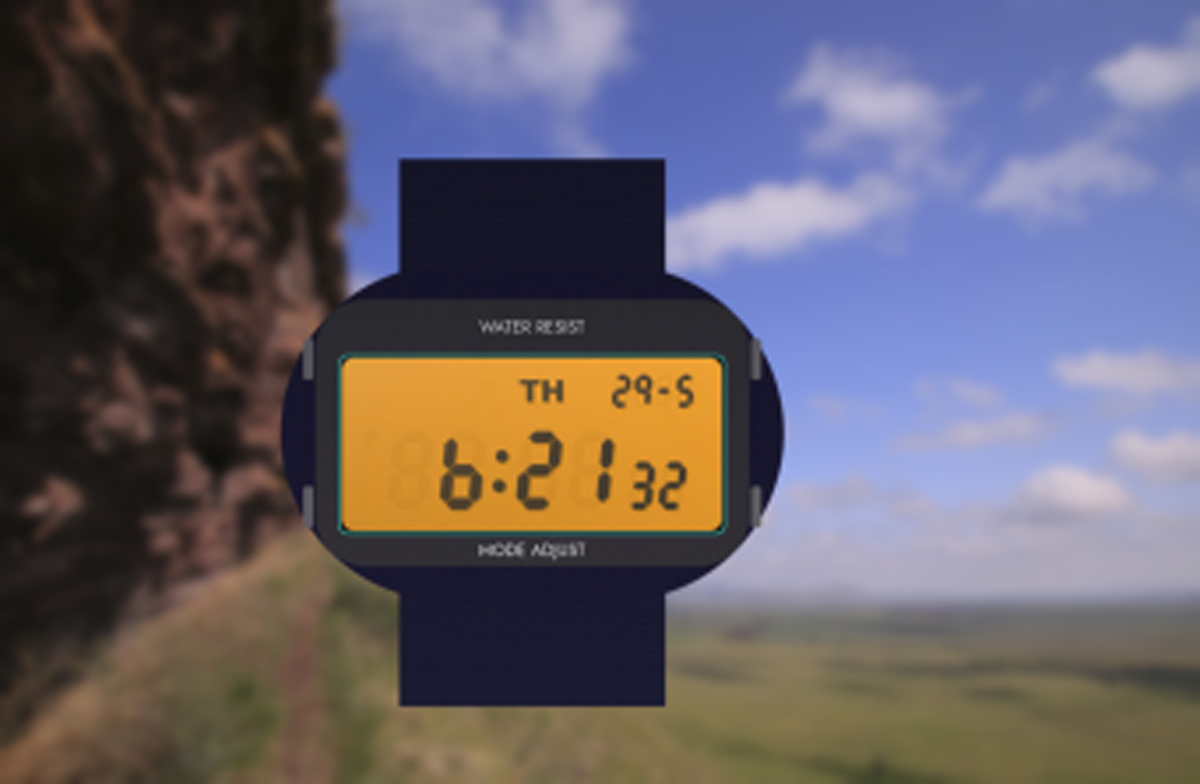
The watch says **6:21:32**
